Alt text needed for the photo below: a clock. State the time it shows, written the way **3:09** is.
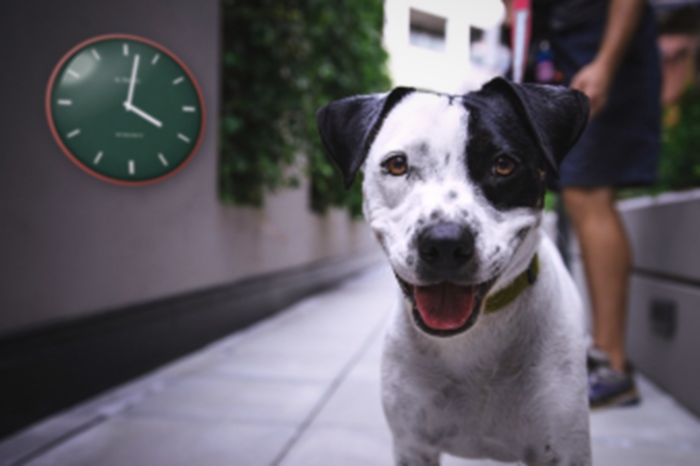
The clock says **4:02**
